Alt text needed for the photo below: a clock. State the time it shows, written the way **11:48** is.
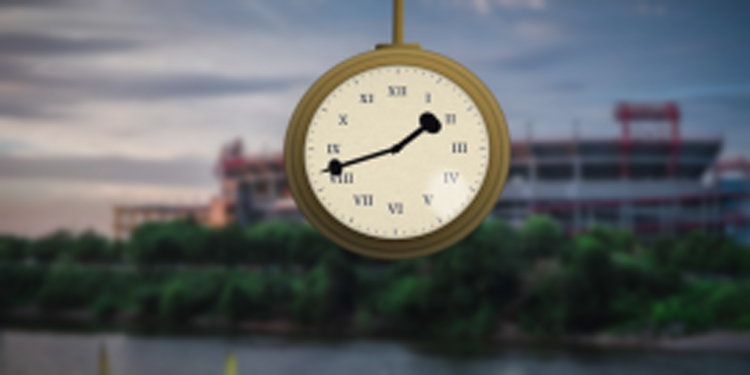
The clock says **1:42**
